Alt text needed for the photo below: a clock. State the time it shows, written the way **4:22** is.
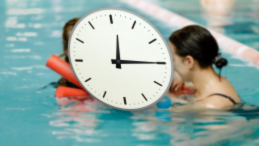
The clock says **12:15**
